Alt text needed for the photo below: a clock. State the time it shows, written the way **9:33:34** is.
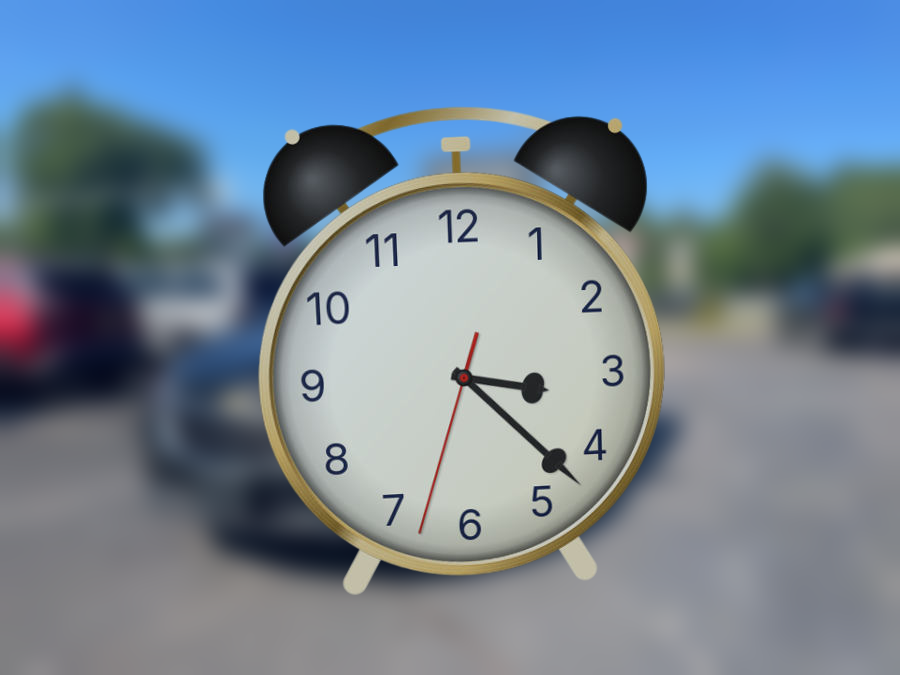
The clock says **3:22:33**
